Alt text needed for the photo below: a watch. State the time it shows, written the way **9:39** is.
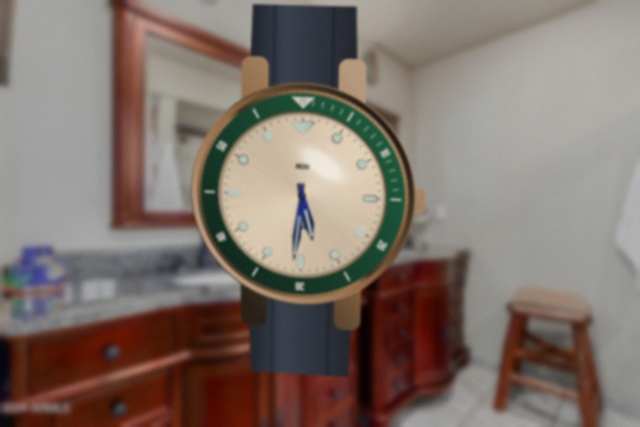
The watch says **5:31**
